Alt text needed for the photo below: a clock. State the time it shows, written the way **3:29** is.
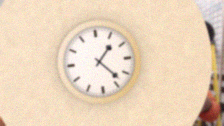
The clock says **1:23**
